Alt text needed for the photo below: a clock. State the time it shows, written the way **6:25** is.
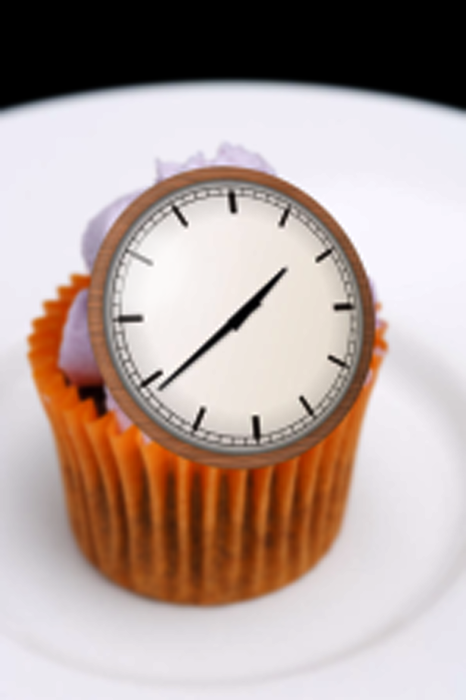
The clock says **1:39**
